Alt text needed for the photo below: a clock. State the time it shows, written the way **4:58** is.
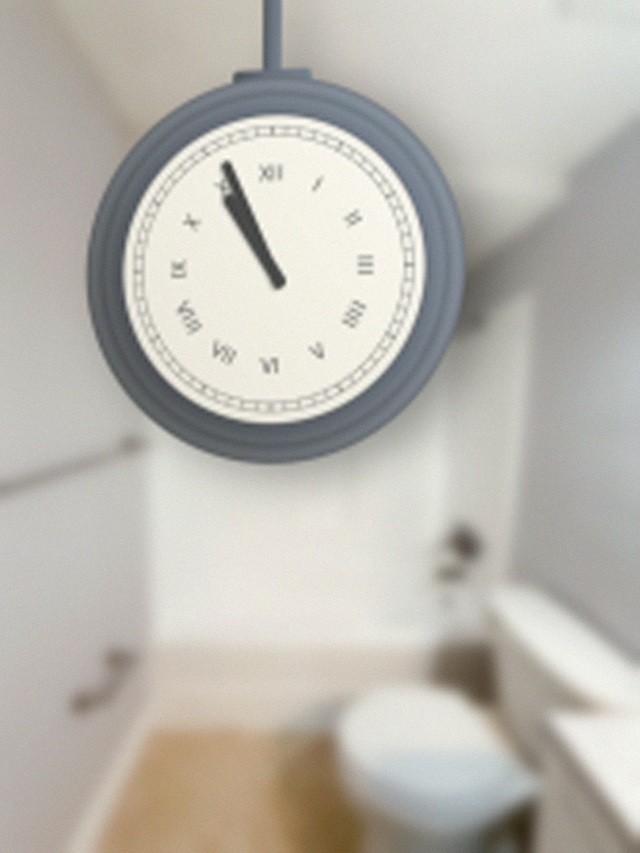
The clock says **10:56**
